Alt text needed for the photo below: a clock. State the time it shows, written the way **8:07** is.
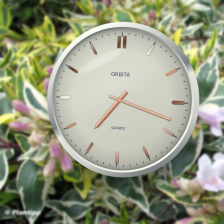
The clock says **7:18**
